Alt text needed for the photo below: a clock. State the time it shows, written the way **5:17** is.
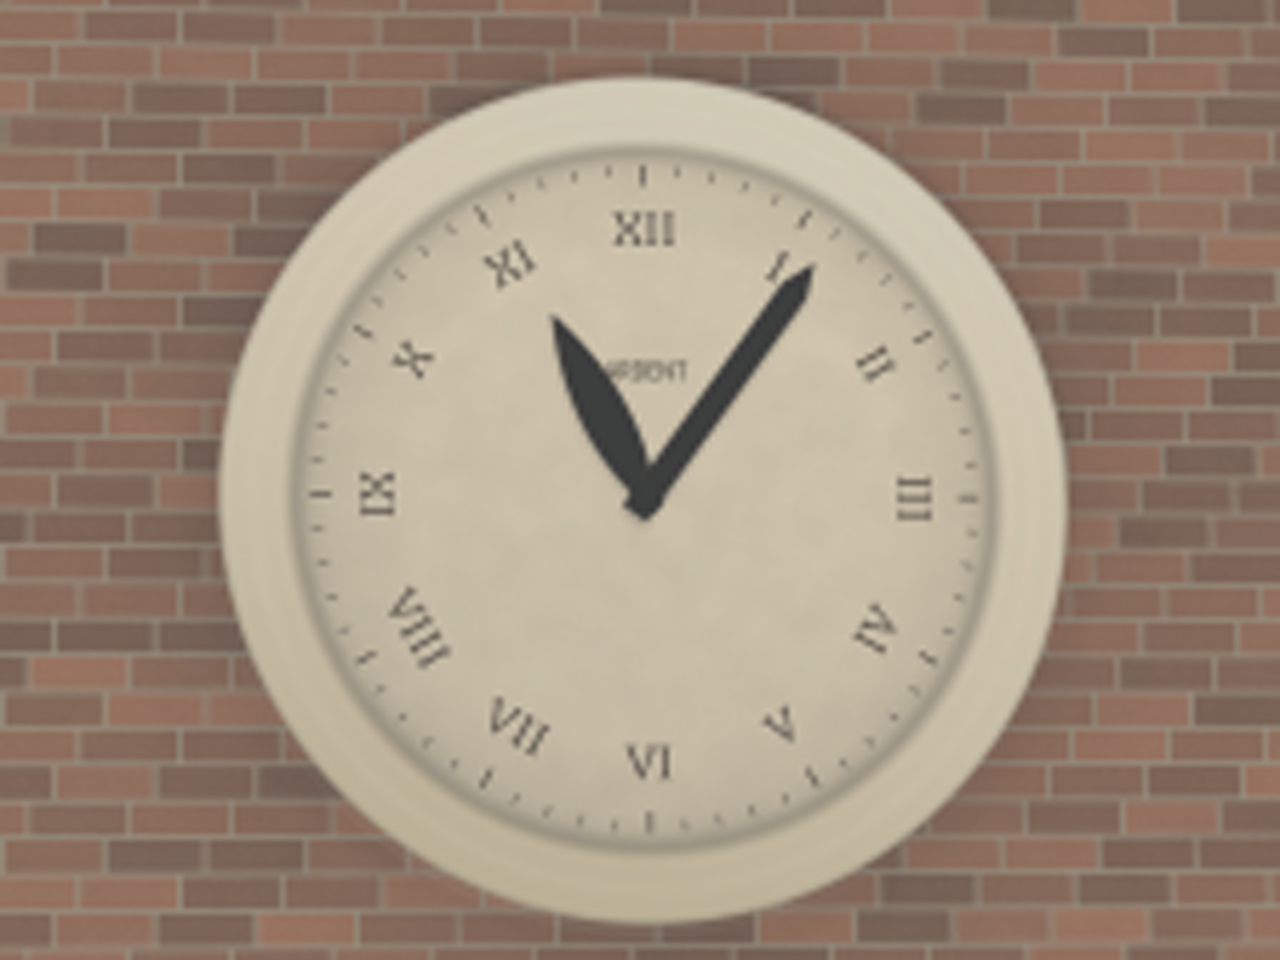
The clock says **11:06**
